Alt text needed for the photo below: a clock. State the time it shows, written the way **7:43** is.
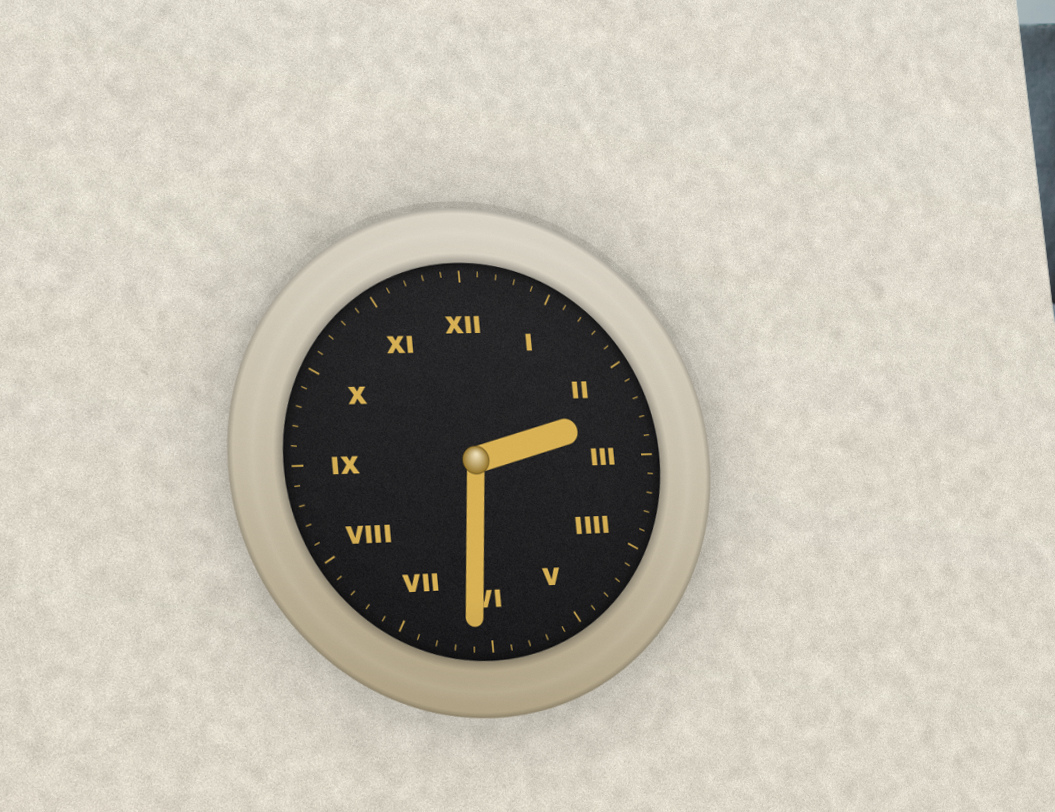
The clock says **2:31**
